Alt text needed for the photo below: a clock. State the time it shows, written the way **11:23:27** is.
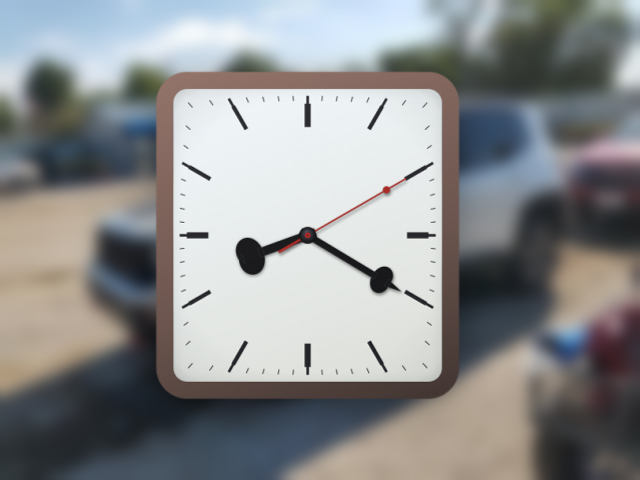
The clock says **8:20:10**
